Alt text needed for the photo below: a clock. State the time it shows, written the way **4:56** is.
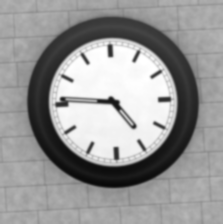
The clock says **4:46**
